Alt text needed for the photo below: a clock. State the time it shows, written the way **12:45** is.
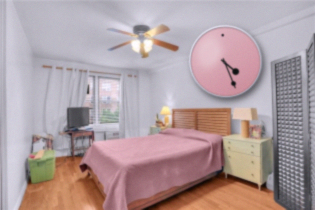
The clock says **4:27**
